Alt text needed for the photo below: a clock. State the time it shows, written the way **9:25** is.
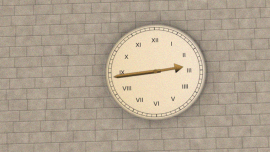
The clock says **2:44**
